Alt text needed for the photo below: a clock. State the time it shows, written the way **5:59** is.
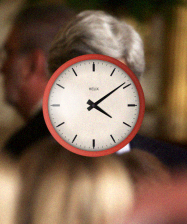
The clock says **4:09**
